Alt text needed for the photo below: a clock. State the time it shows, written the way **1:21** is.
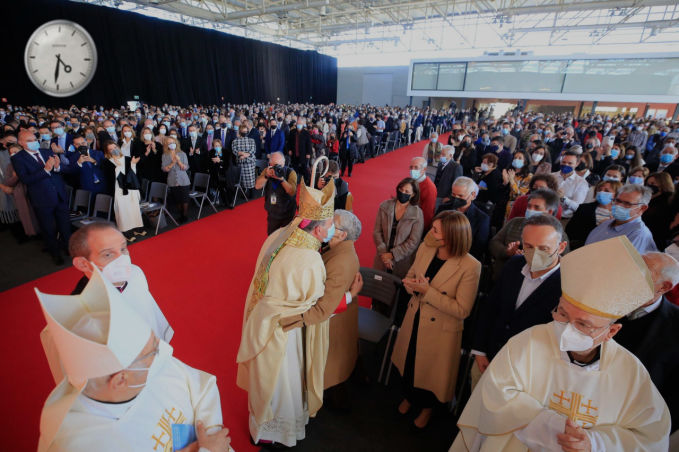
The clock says **4:31**
